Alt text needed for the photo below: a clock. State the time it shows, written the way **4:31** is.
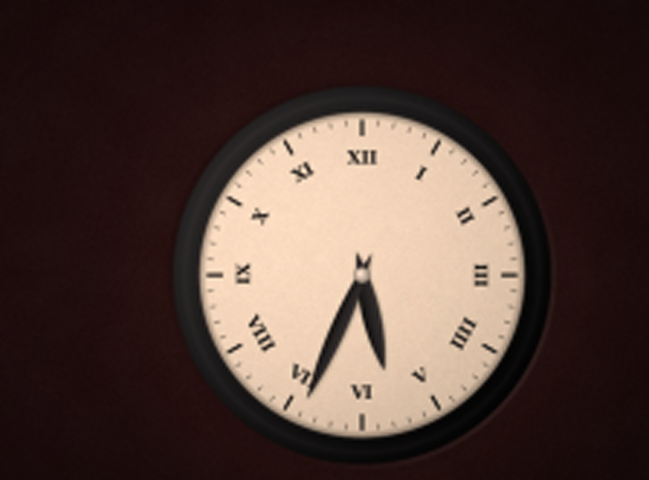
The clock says **5:34**
